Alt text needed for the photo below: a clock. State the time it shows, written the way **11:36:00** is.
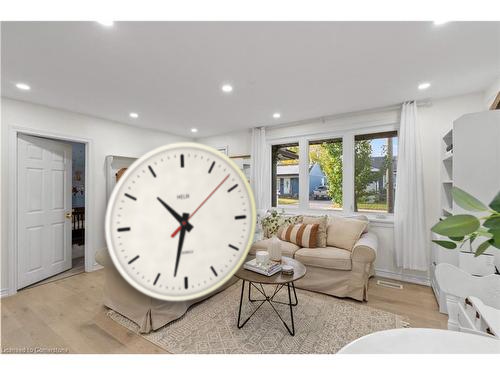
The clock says **10:32:08**
